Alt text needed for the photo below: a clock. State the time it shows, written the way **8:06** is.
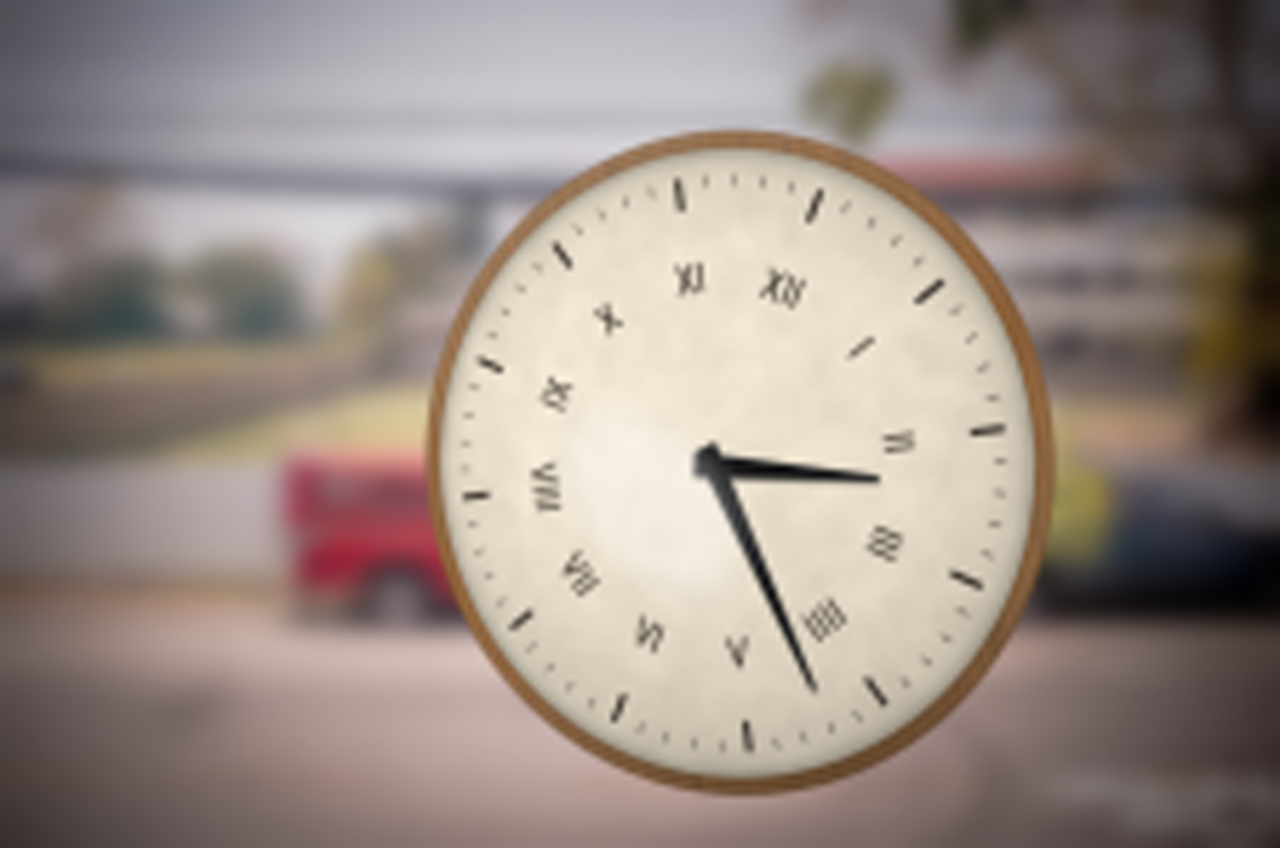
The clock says **2:22**
